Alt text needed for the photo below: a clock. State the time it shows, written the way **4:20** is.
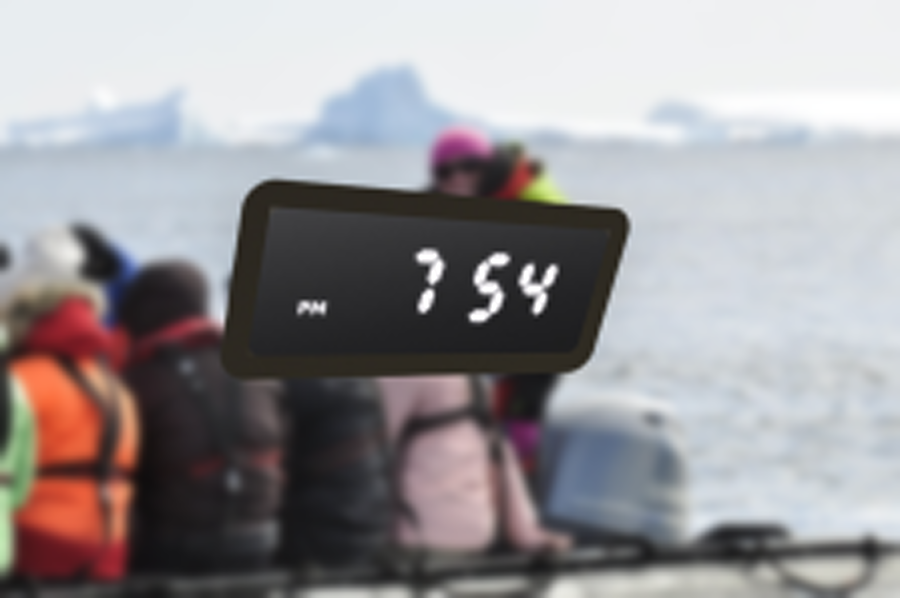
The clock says **7:54**
